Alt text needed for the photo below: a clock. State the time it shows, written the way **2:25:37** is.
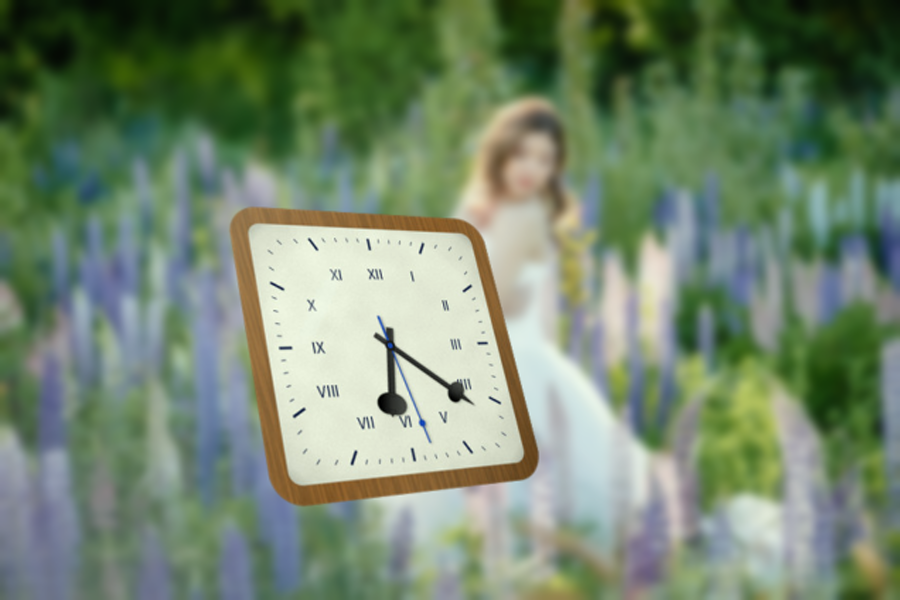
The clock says **6:21:28**
